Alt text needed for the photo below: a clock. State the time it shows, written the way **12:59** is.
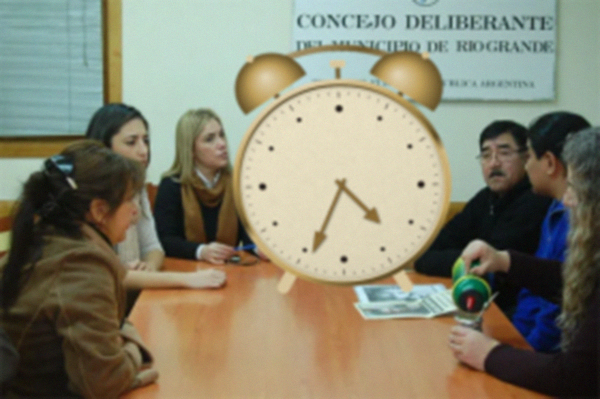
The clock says **4:34**
